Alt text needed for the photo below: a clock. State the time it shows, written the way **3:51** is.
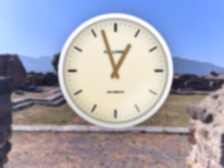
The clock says **12:57**
